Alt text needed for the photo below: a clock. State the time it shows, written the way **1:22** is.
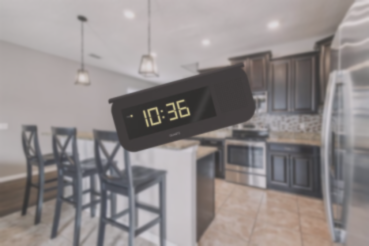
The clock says **10:36**
